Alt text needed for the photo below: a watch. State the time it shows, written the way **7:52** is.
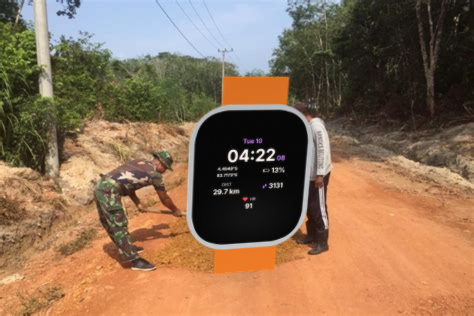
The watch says **4:22**
